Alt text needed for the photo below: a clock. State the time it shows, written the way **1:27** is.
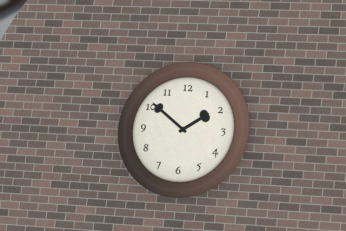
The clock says **1:51**
